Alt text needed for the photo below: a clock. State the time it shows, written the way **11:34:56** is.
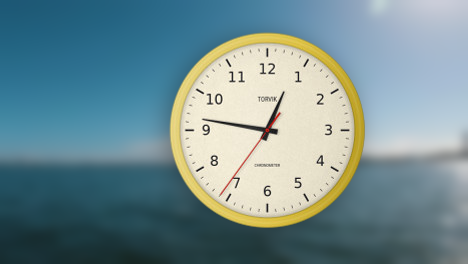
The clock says **12:46:36**
